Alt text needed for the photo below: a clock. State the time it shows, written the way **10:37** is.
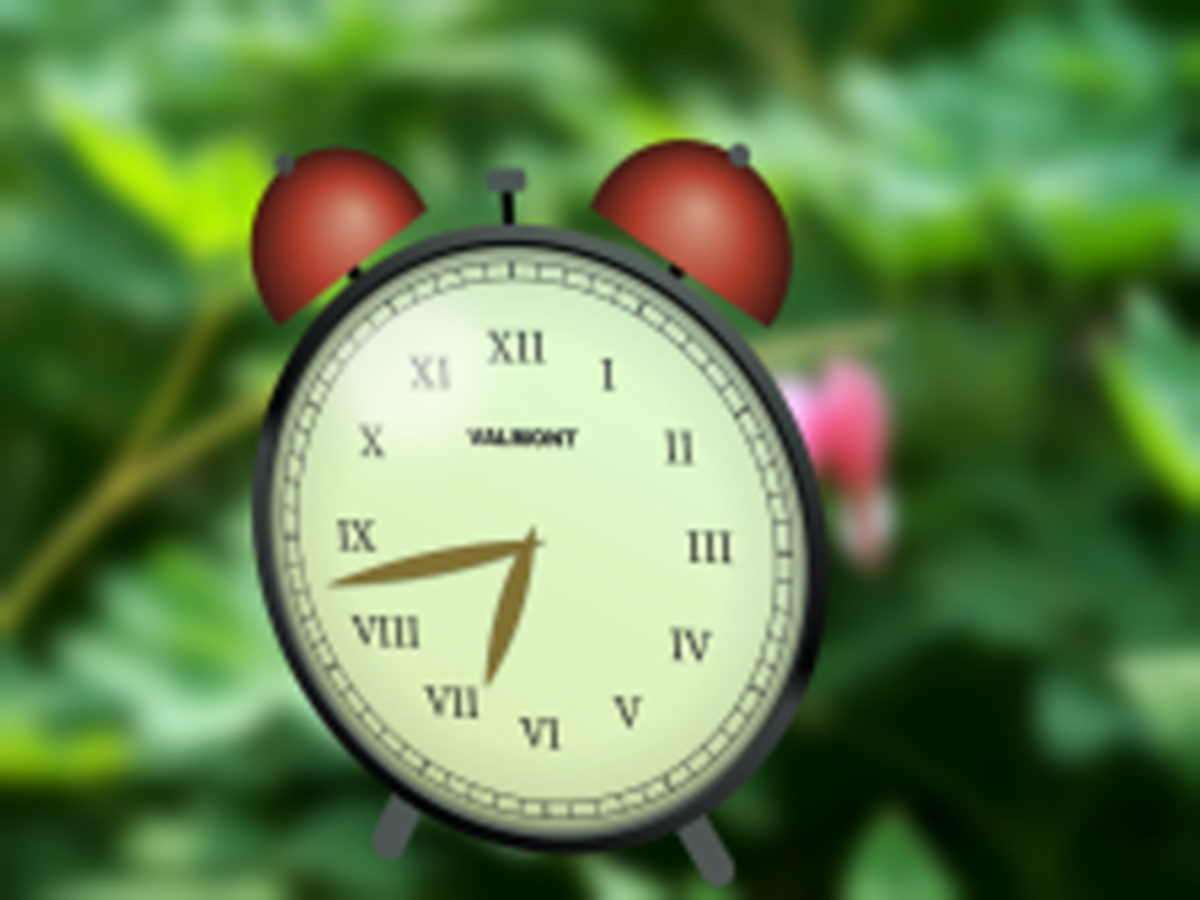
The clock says **6:43**
